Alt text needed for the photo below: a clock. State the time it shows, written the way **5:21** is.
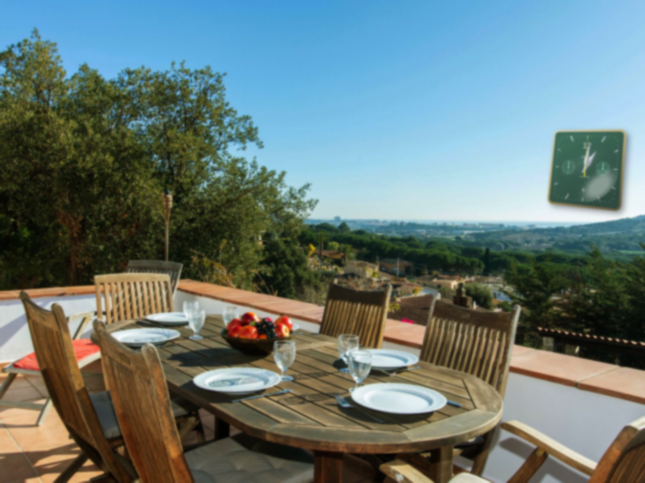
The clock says **1:01**
